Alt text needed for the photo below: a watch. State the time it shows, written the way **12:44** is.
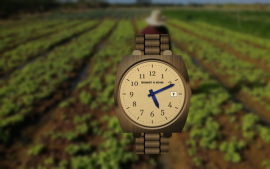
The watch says **5:11**
